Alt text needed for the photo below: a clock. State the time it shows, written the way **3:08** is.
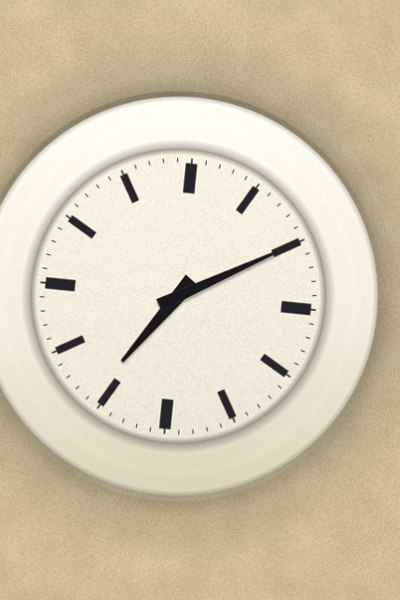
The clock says **7:10**
